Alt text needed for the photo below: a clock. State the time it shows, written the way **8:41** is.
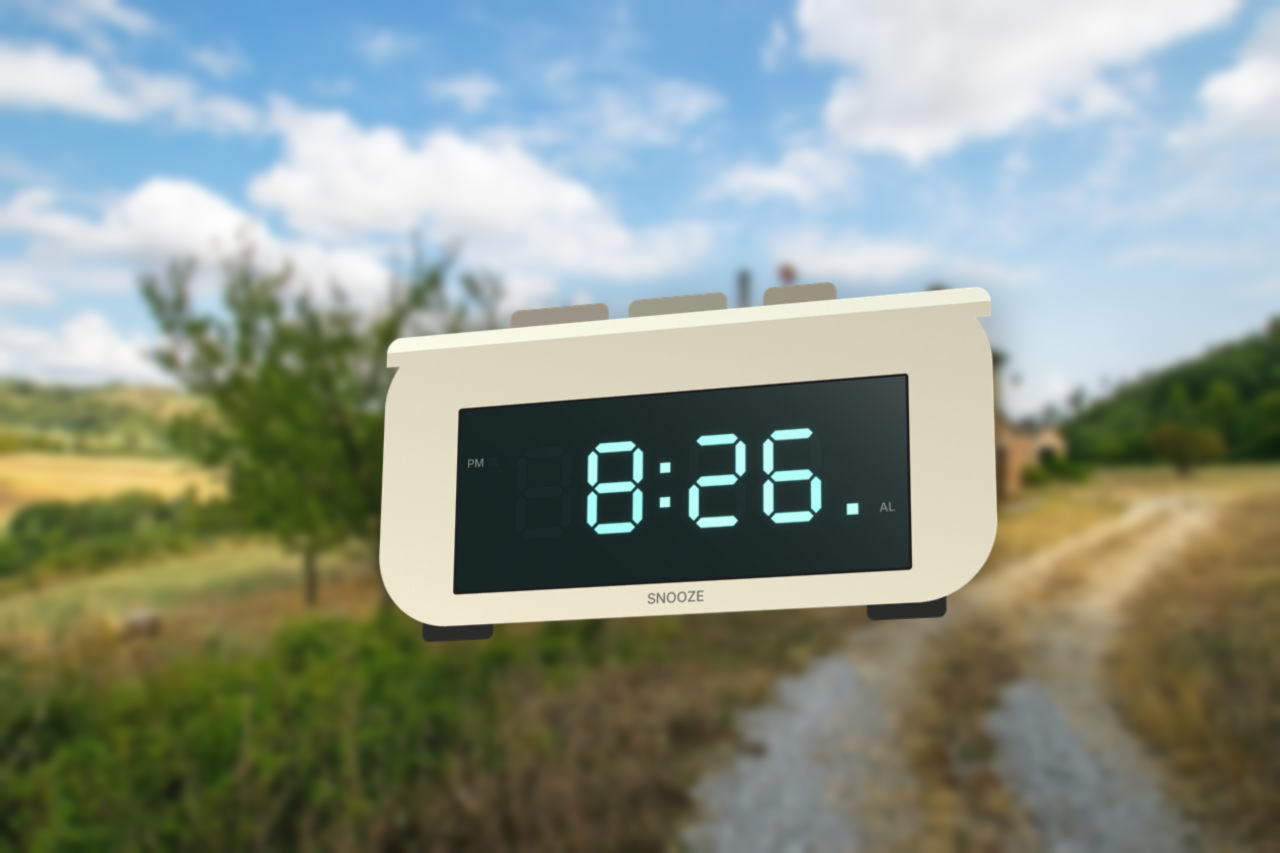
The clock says **8:26**
